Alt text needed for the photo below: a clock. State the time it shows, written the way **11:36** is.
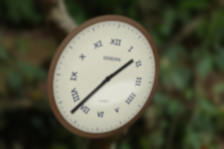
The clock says **1:37**
